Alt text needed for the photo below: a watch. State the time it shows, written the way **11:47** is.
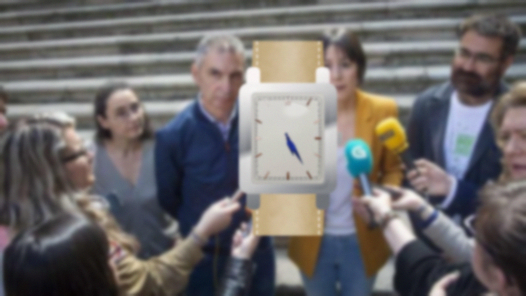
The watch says **5:25**
